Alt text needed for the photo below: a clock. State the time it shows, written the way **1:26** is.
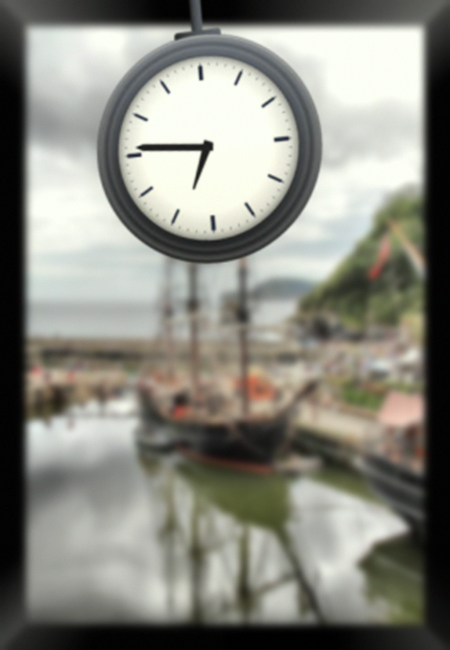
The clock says **6:46**
